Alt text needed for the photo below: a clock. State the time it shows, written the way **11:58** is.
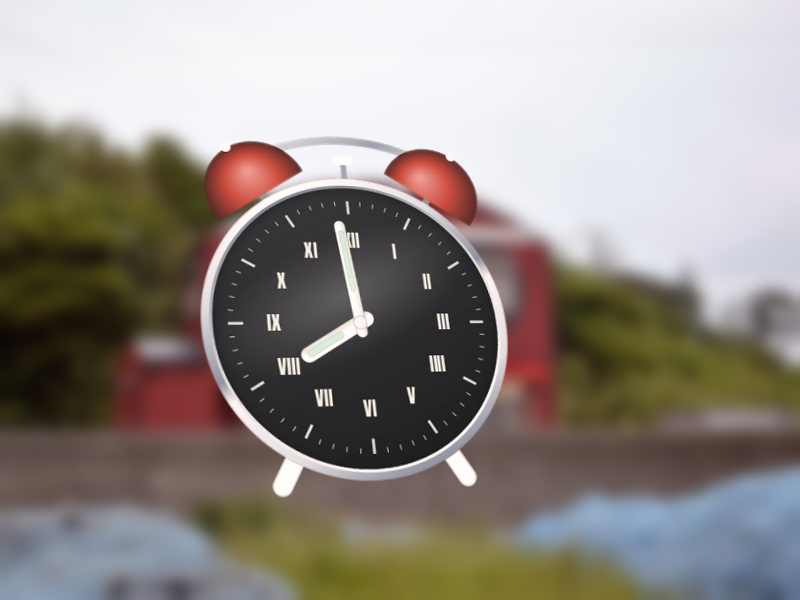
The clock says **7:59**
